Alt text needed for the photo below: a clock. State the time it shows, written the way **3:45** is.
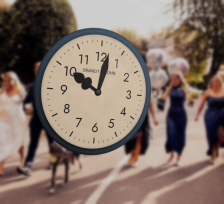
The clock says **10:02**
